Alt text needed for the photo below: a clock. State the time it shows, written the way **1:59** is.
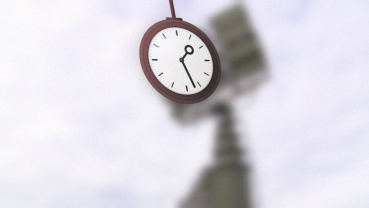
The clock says **1:27**
